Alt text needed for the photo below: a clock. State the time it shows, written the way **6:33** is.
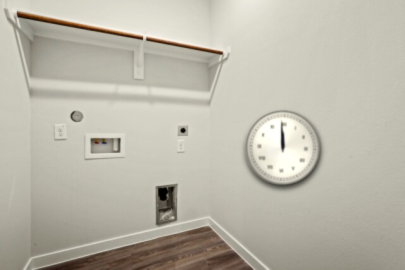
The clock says **11:59**
